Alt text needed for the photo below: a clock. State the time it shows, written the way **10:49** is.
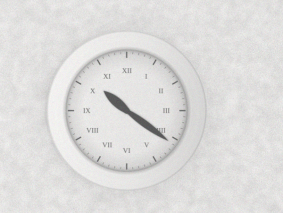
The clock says **10:21**
